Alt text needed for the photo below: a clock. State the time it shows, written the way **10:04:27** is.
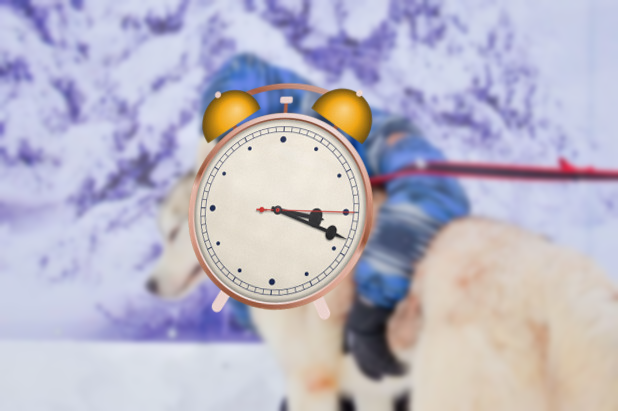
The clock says **3:18:15**
